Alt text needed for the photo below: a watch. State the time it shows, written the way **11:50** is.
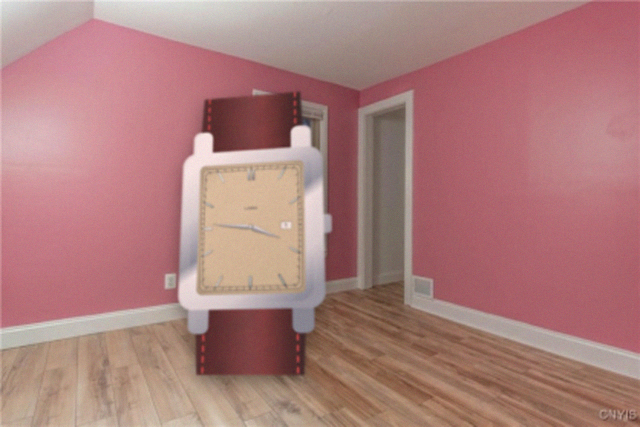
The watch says **3:46**
